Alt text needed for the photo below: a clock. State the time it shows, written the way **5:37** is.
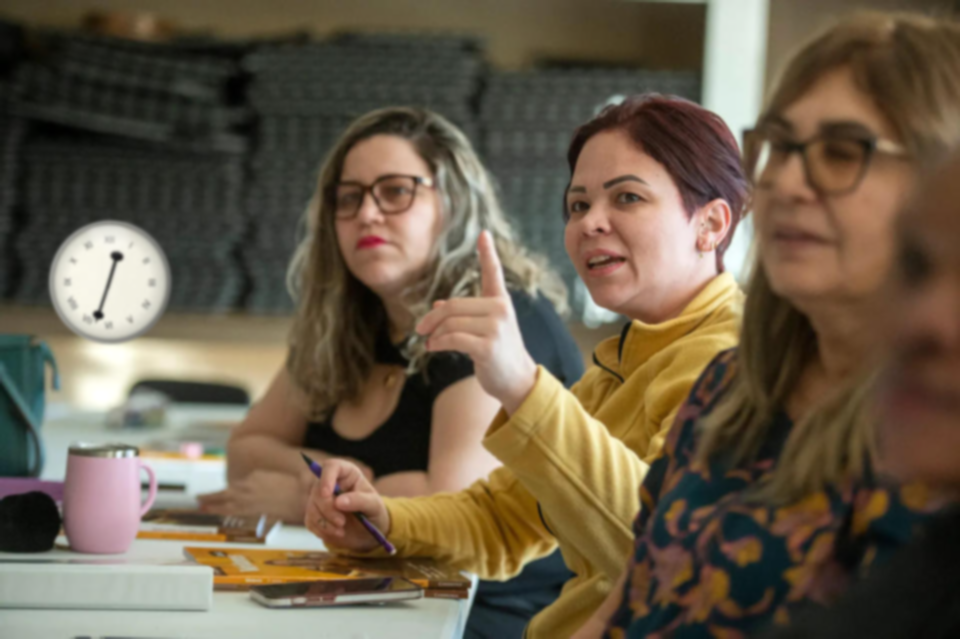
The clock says **12:33**
